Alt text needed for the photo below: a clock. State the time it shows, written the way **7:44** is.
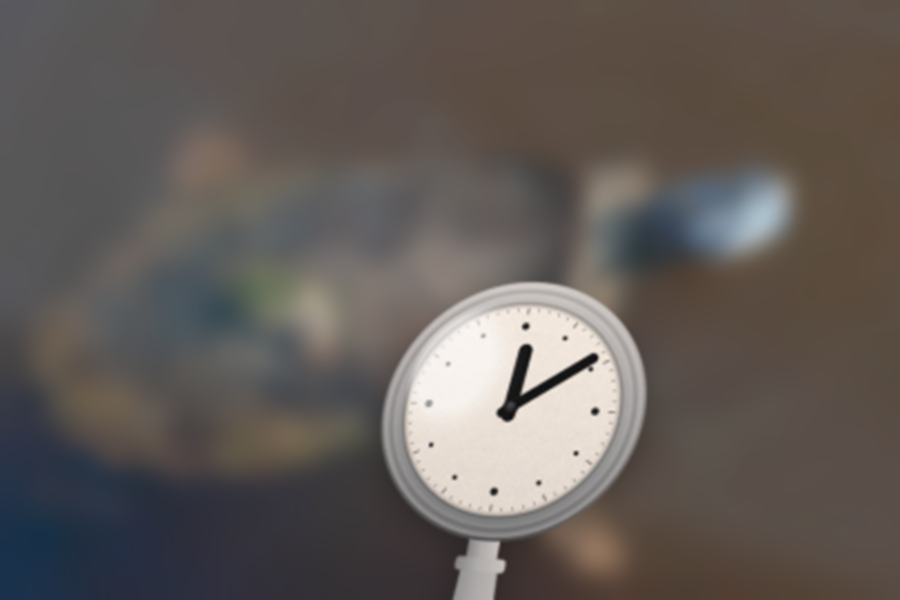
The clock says **12:09**
